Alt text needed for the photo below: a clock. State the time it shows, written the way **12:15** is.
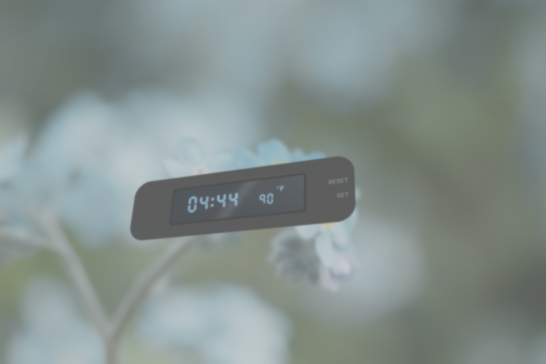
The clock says **4:44**
